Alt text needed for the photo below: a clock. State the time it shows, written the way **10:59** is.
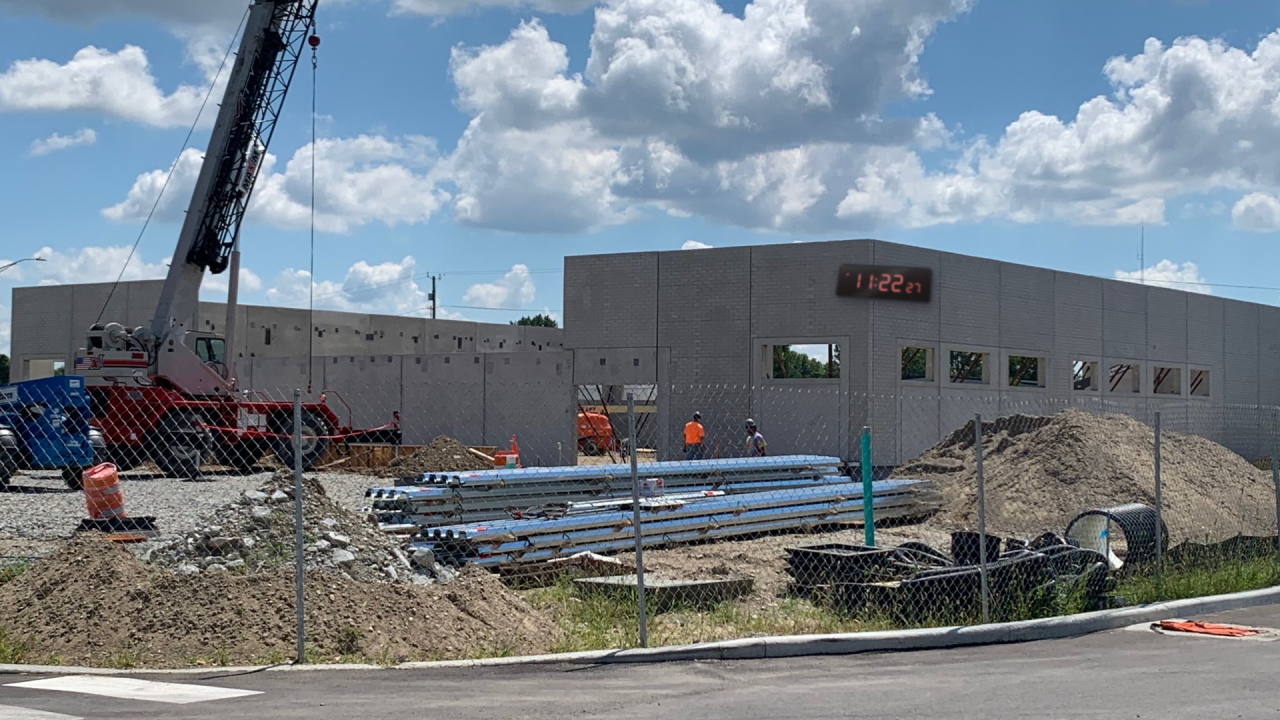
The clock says **11:22**
